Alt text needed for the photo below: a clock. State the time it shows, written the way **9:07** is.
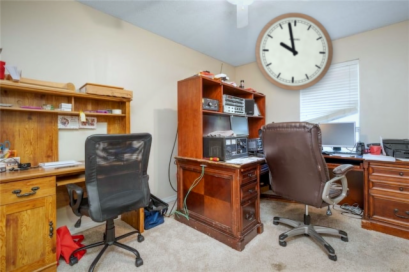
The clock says **9:58**
